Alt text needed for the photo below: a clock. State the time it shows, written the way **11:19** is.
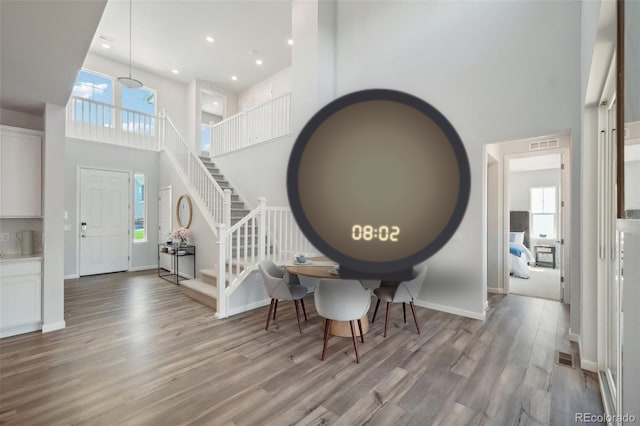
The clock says **8:02**
